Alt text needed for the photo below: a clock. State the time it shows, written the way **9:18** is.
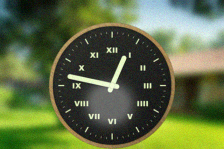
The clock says **12:47**
